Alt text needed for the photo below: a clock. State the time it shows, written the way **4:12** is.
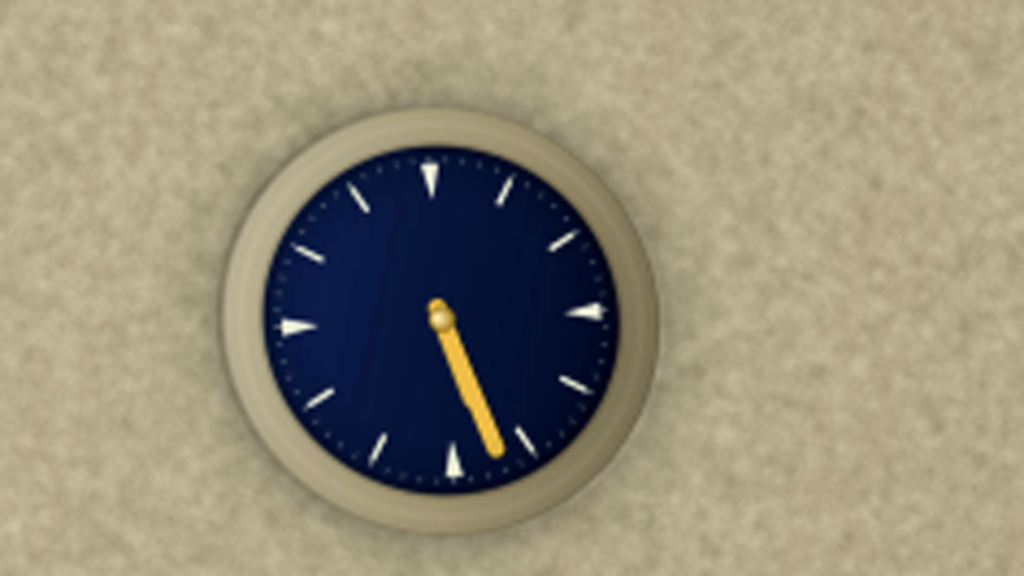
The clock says **5:27**
